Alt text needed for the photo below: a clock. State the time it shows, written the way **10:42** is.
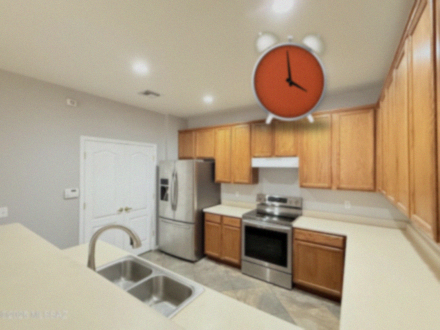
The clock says **3:59**
